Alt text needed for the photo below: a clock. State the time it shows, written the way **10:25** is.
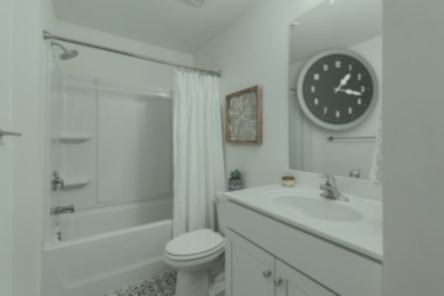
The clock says **1:17**
